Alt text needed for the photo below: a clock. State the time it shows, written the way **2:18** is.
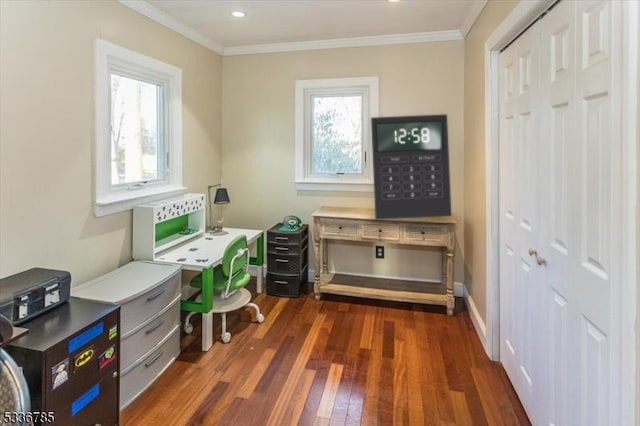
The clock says **12:58**
